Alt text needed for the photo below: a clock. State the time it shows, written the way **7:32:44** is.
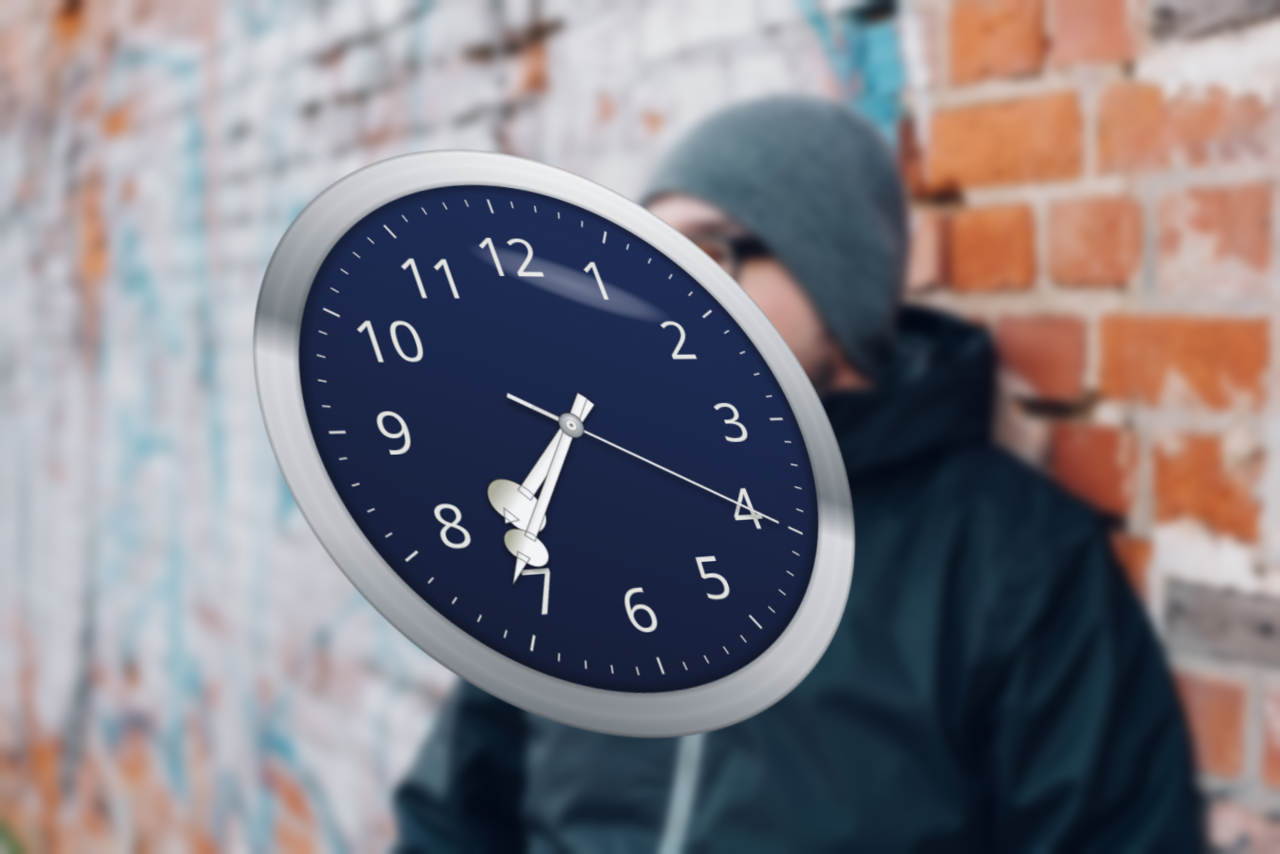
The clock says **7:36:20**
